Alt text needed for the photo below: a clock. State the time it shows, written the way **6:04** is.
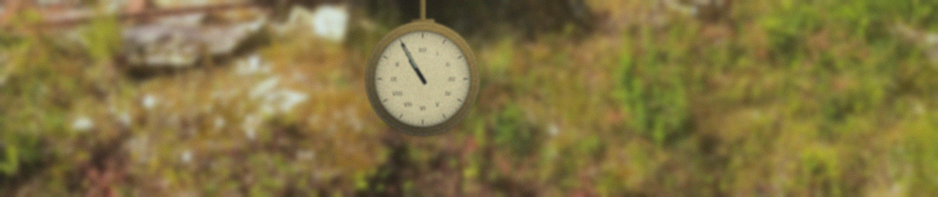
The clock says **10:55**
